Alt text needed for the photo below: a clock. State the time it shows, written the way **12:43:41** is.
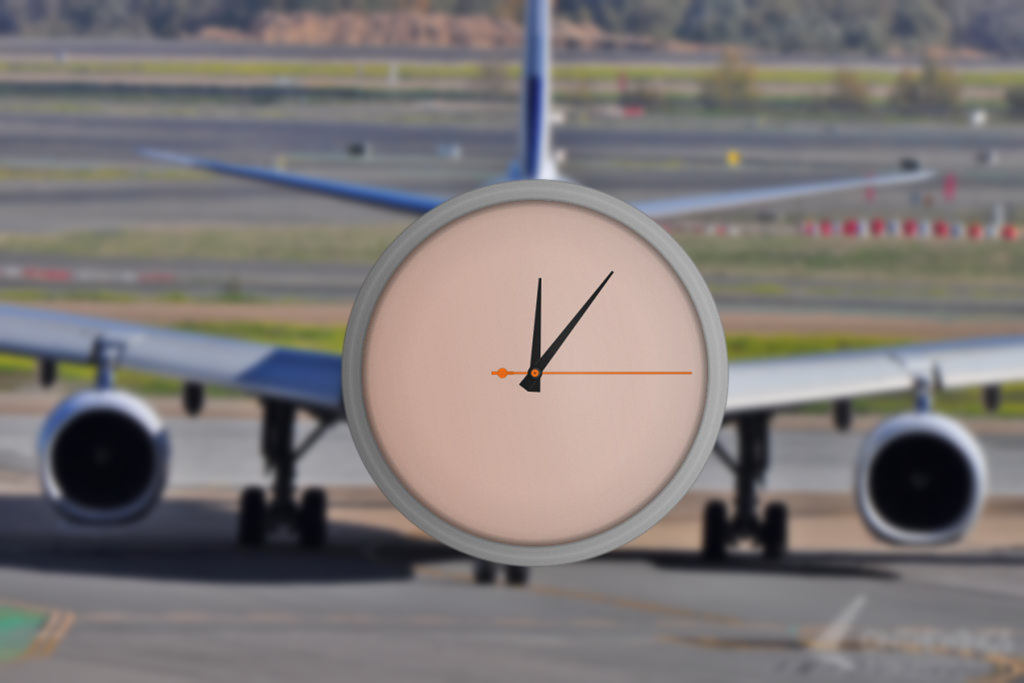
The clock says **12:06:15**
